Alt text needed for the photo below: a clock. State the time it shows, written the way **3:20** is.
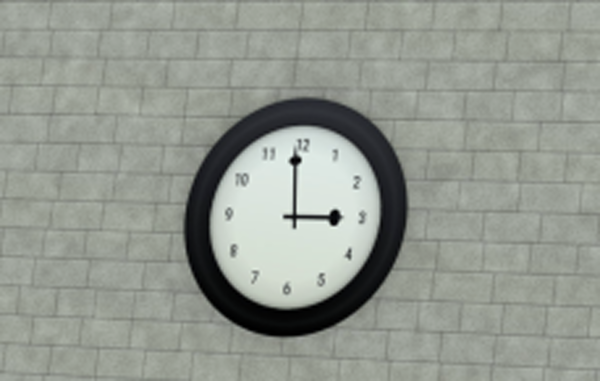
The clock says **2:59**
